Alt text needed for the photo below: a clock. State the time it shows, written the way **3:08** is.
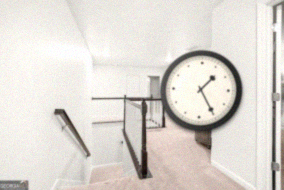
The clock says **1:25**
